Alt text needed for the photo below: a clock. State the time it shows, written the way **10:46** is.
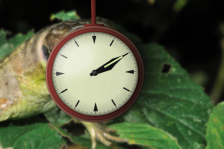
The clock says **2:10**
